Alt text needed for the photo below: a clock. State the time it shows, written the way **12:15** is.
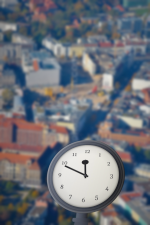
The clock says **11:49**
